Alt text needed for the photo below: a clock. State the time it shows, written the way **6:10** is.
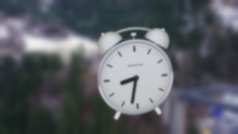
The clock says **8:32**
